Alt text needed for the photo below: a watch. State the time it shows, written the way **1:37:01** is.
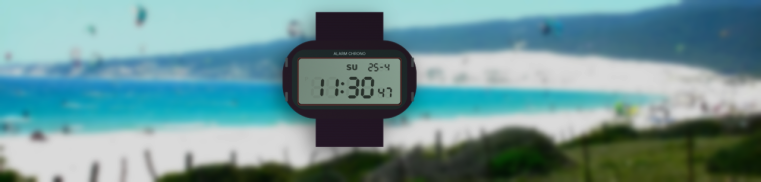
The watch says **11:30:47**
